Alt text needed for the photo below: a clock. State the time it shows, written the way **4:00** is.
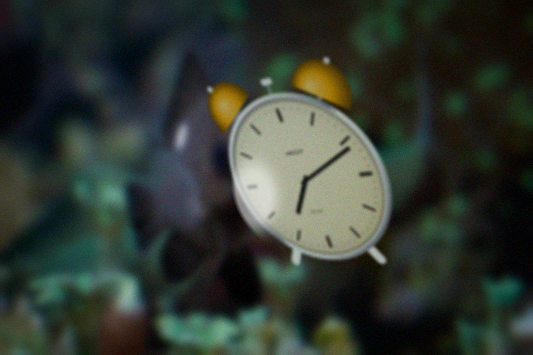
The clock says **7:11**
